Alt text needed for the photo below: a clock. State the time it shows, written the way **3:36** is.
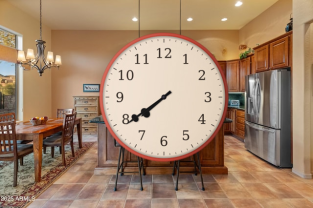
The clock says **7:39**
